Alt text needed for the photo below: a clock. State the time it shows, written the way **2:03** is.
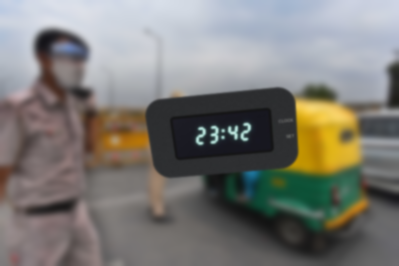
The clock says **23:42**
